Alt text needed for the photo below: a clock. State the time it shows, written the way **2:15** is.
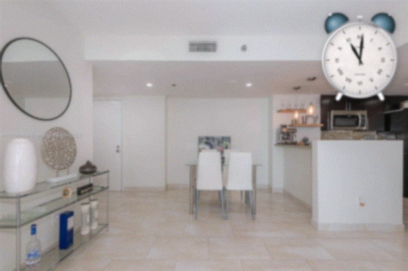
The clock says **11:01**
